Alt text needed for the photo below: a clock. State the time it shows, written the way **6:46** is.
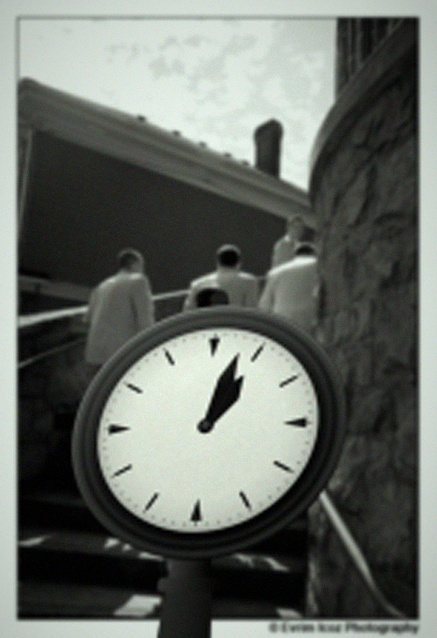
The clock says **1:03**
